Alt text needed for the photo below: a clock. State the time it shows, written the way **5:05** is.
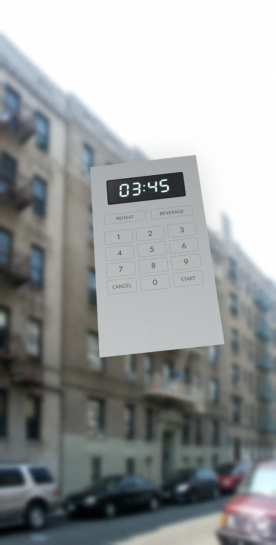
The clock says **3:45**
